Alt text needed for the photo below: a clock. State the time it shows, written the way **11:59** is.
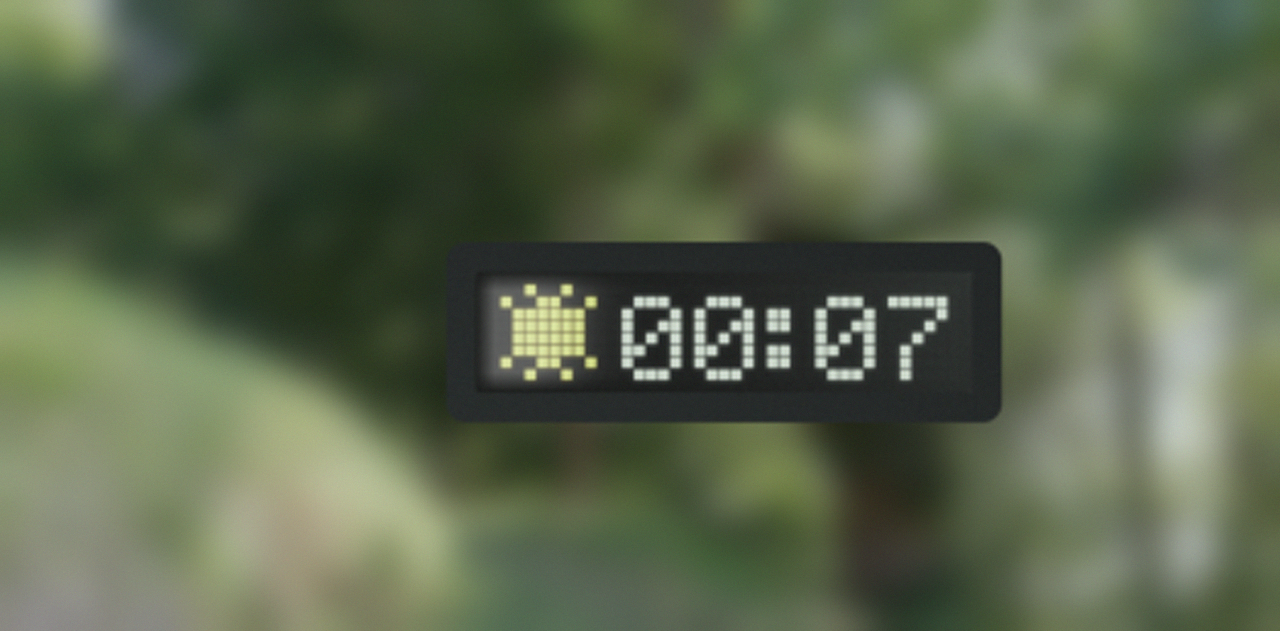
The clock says **0:07**
